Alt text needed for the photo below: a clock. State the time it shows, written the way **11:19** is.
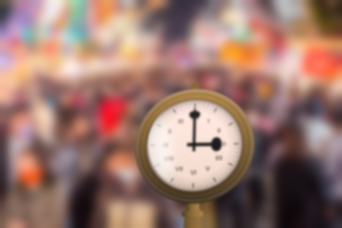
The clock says **3:00**
